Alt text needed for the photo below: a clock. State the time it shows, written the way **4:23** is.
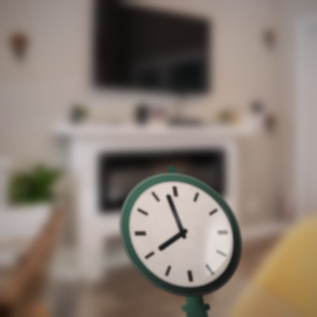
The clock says **7:58**
